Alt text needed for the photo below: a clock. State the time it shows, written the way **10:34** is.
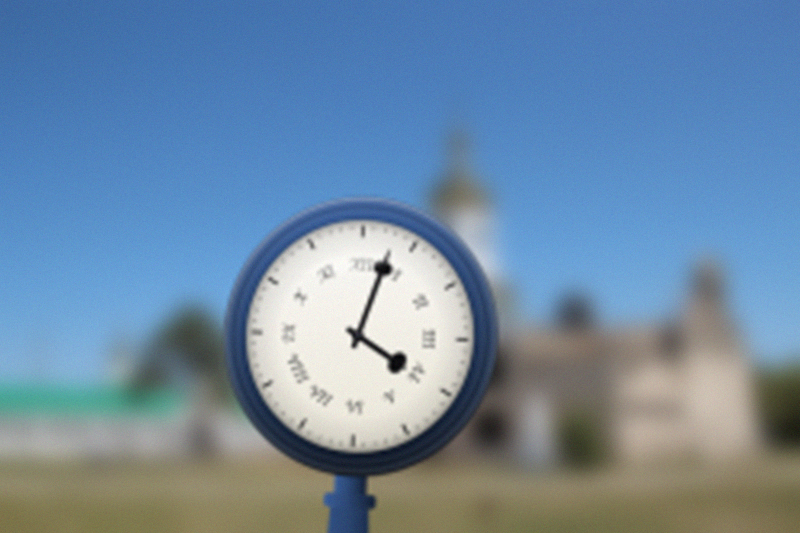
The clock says **4:03**
